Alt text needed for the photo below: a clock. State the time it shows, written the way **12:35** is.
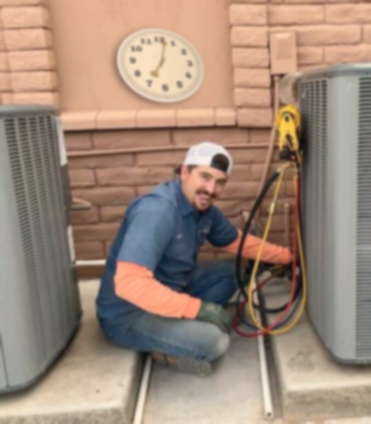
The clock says **7:02**
